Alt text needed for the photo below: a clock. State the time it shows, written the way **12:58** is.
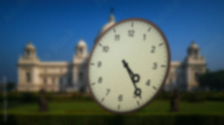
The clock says **4:24**
